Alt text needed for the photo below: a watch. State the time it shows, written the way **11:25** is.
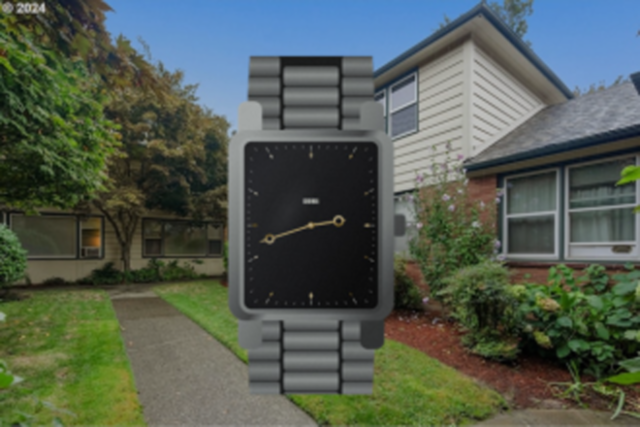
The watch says **2:42**
